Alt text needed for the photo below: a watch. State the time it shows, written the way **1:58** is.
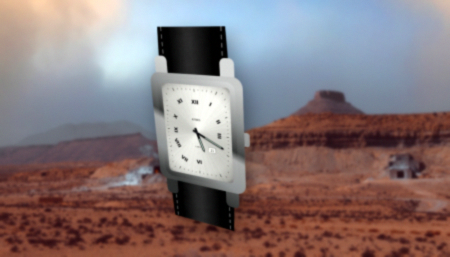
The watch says **5:19**
